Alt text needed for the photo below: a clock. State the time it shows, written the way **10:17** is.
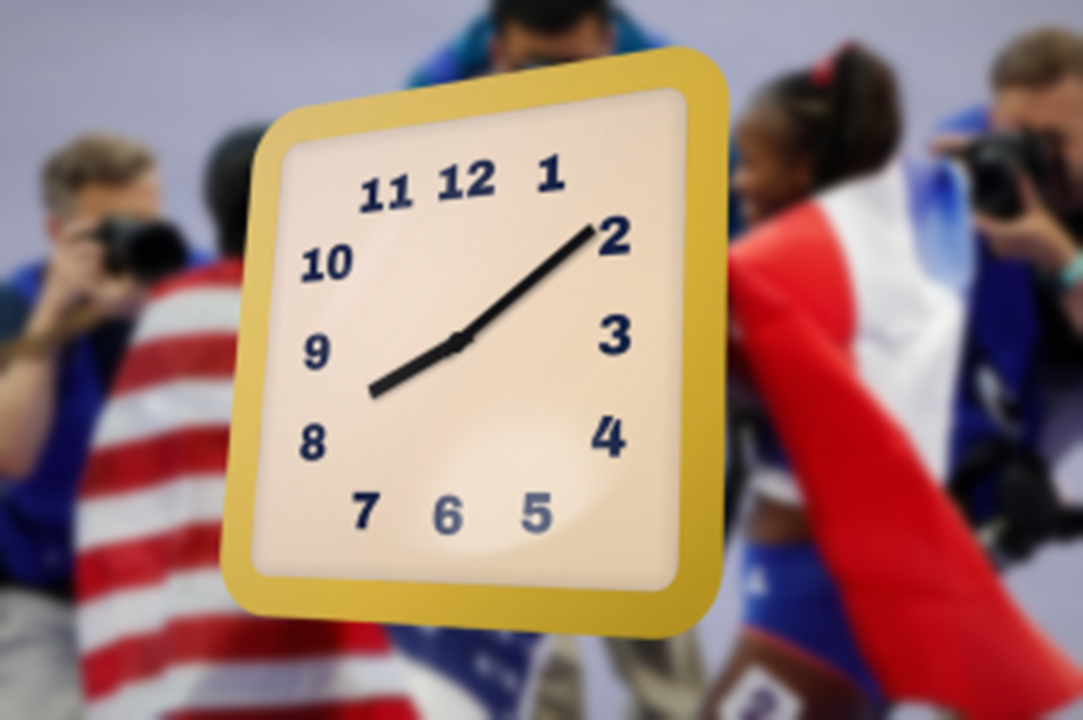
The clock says **8:09**
